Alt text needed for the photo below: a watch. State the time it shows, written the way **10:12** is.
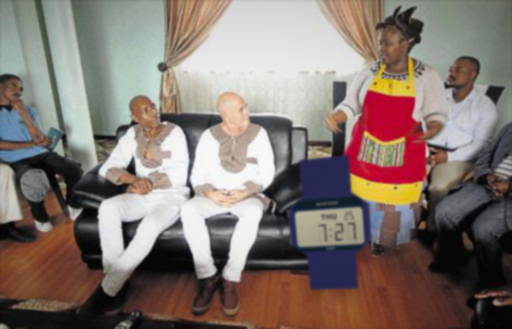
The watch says **7:27**
